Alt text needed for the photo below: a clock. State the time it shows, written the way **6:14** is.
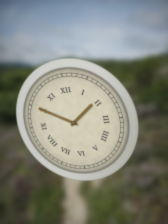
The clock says **1:50**
